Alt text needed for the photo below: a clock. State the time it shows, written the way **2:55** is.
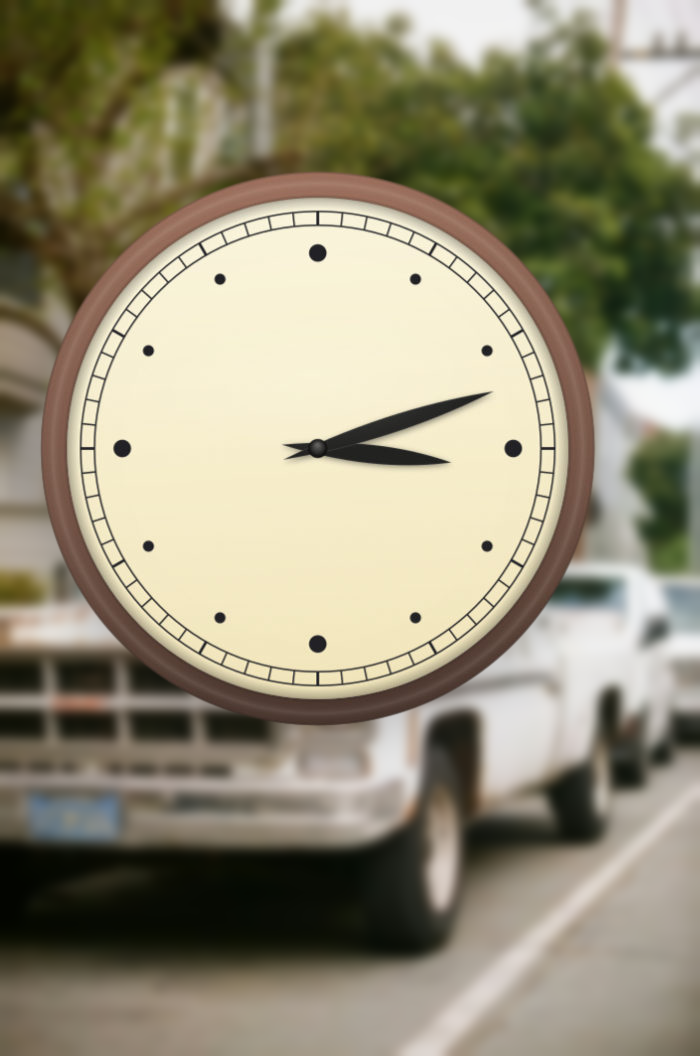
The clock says **3:12**
